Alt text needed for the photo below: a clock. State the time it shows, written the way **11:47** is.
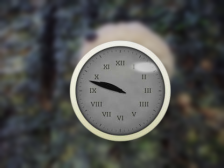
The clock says **9:48**
